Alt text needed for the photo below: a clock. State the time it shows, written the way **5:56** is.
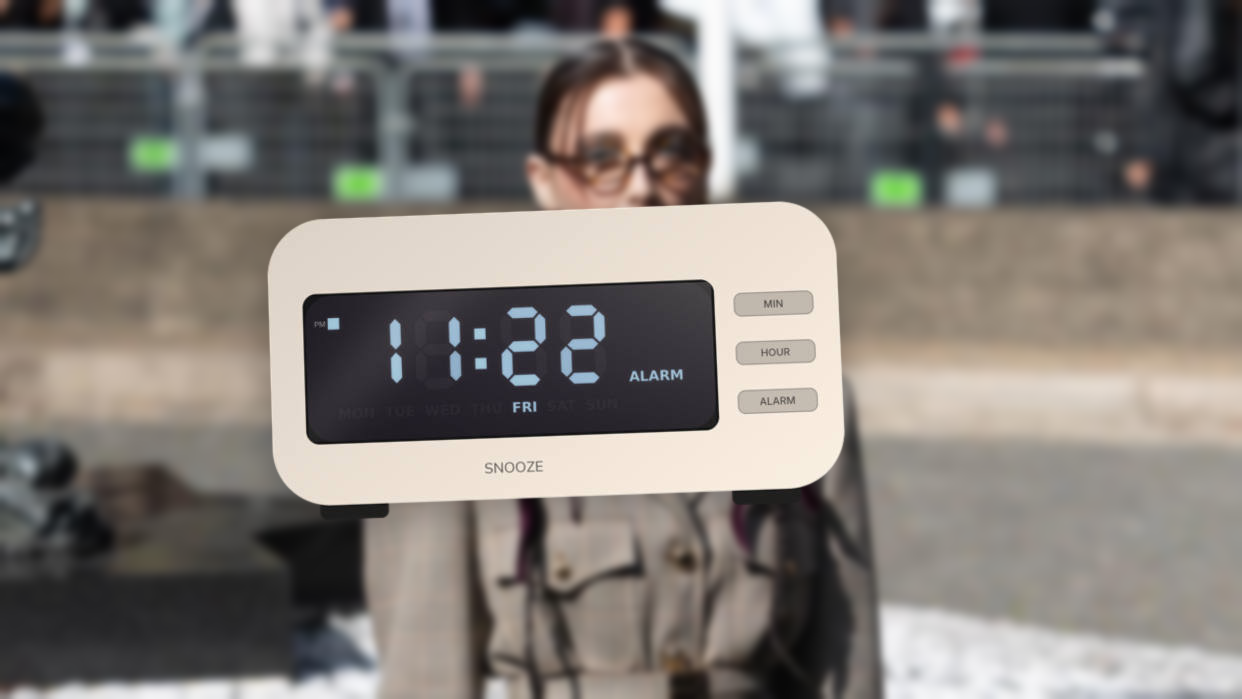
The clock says **11:22**
